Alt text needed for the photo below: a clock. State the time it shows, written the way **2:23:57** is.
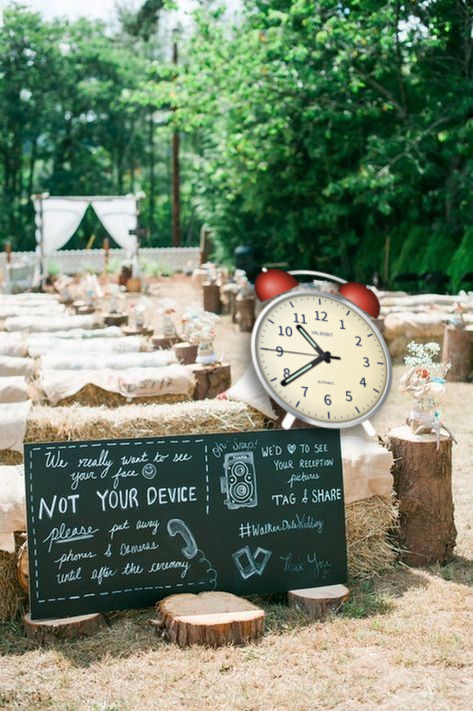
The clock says **10:38:45**
